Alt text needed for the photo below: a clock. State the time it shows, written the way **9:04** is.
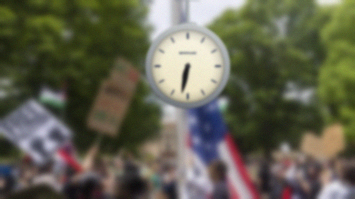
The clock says **6:32**
